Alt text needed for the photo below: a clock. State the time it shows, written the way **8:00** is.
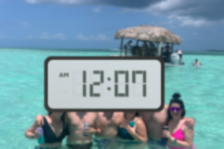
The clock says **12:07**
